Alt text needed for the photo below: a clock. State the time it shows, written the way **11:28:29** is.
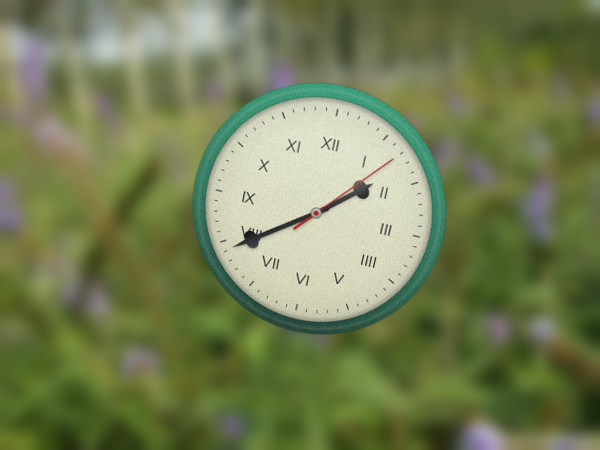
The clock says **1:39:07**
